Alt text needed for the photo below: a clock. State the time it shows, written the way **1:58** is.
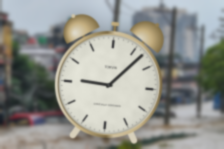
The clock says **9:07**
